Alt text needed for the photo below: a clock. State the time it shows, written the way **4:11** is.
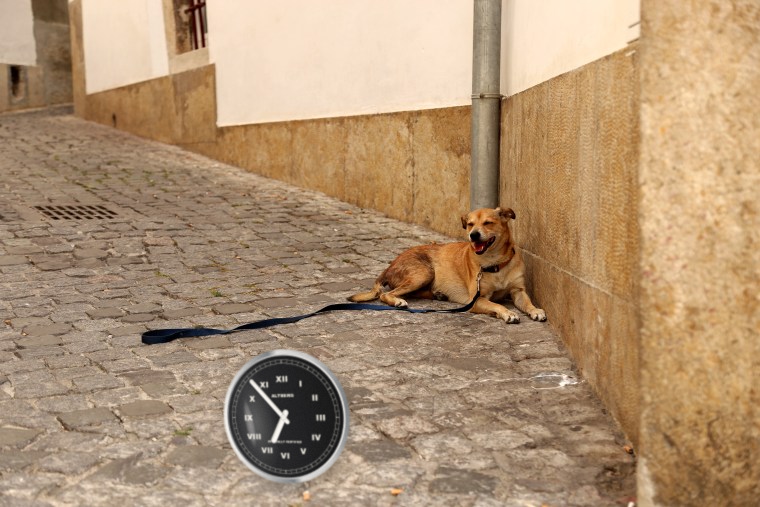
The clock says **6:53**
